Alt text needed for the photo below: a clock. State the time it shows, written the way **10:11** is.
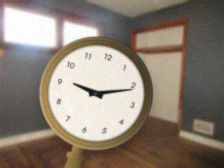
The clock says **9:11**
